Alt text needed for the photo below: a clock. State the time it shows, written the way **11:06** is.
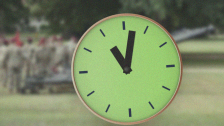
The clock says **11:02**
